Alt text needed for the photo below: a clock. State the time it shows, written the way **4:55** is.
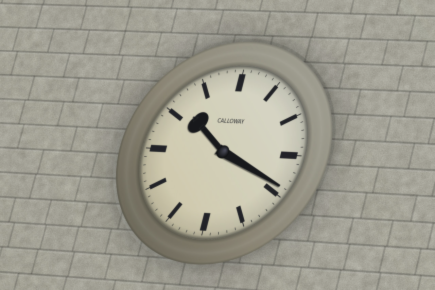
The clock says **10:19**
